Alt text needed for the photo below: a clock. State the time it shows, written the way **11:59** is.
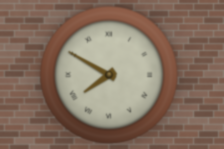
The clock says **7:50**
